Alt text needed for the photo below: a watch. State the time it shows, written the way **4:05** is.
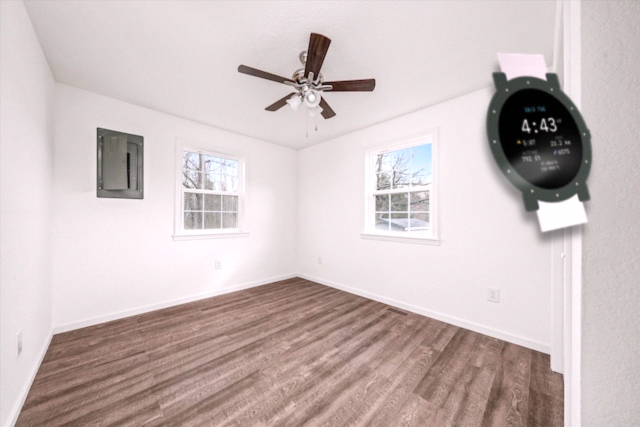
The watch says **4:43**
